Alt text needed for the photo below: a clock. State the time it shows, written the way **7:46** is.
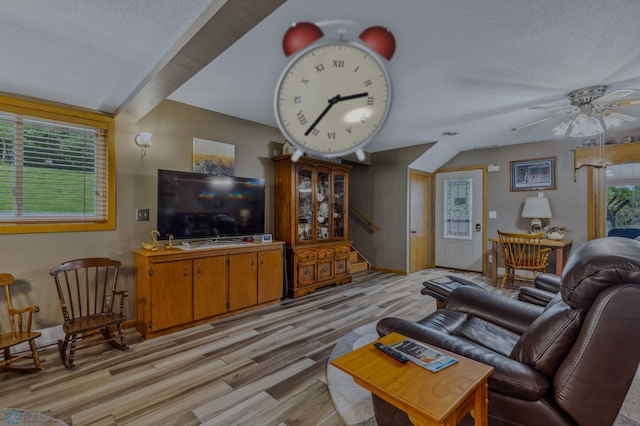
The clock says **2:36**
